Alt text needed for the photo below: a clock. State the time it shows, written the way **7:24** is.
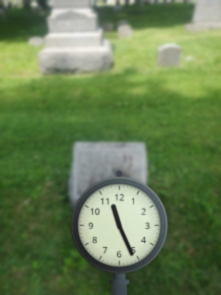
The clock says **11:26**
